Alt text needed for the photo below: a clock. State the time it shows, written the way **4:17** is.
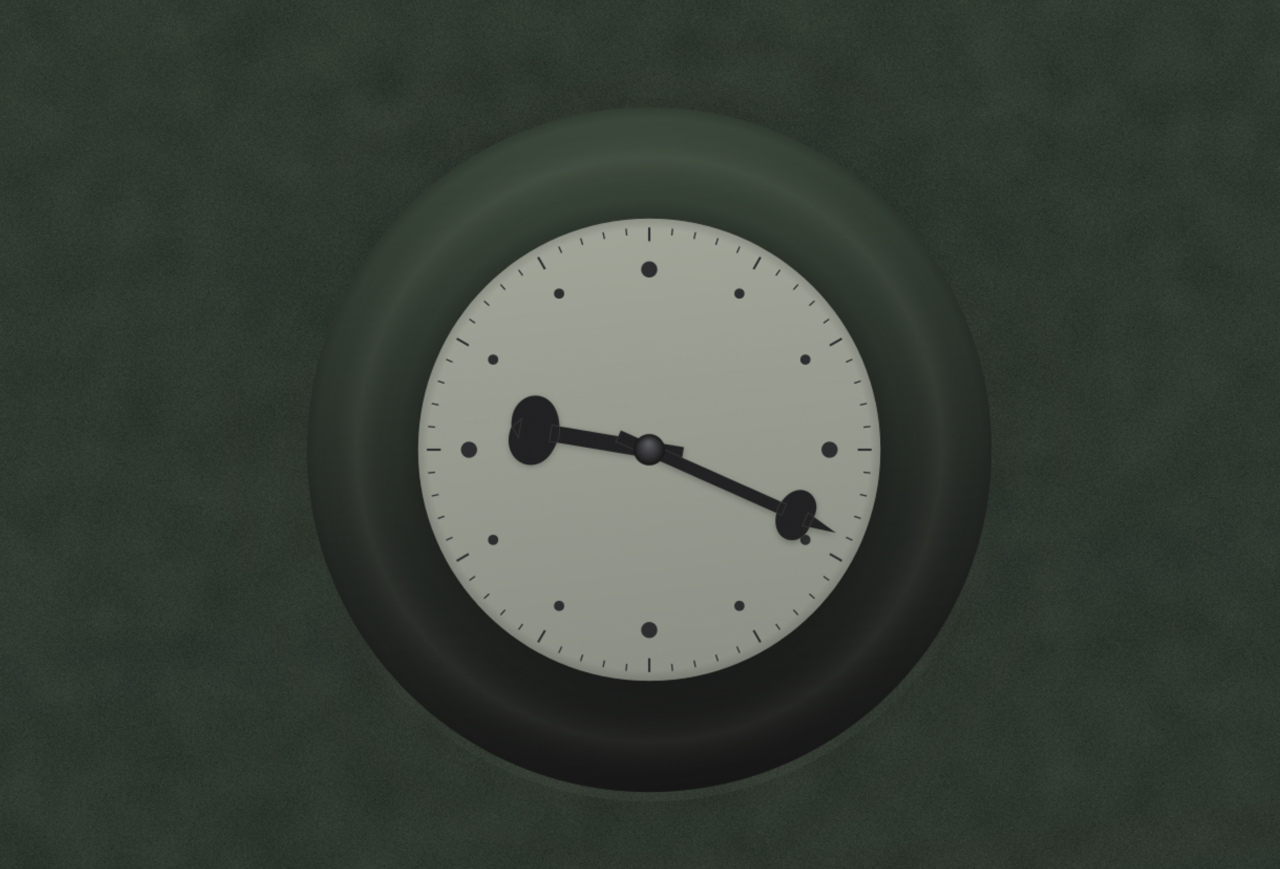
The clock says **9:19**
